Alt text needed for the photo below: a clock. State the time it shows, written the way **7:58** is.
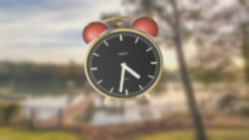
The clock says **4:32**
